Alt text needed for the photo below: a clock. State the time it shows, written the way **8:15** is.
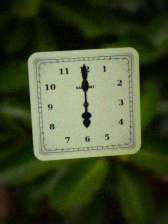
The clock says **6:00**
